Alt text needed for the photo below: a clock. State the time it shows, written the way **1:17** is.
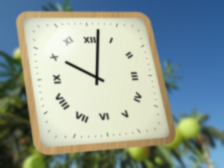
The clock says **10:02**
